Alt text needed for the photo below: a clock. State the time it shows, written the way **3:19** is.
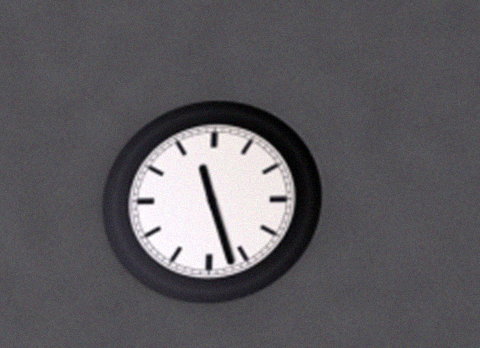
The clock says **11:27**
